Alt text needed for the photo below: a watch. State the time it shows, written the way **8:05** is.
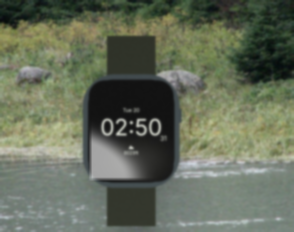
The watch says **2:50**
